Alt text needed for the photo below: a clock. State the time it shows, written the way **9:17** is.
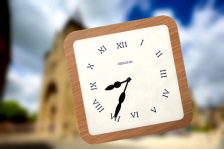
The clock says **8:35**
